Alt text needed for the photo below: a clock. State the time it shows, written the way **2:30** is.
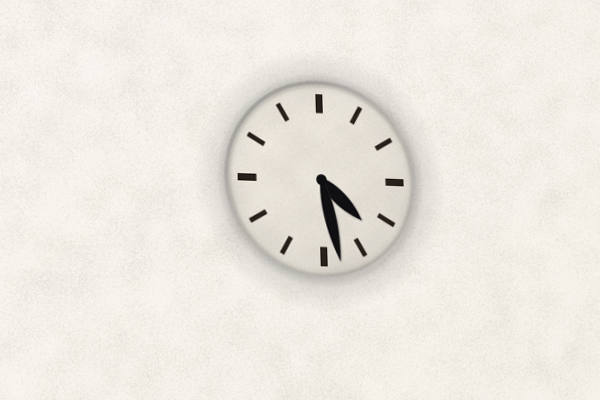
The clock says **4:28**
